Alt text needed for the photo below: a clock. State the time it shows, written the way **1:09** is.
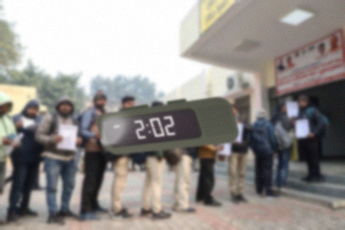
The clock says **2:02**
